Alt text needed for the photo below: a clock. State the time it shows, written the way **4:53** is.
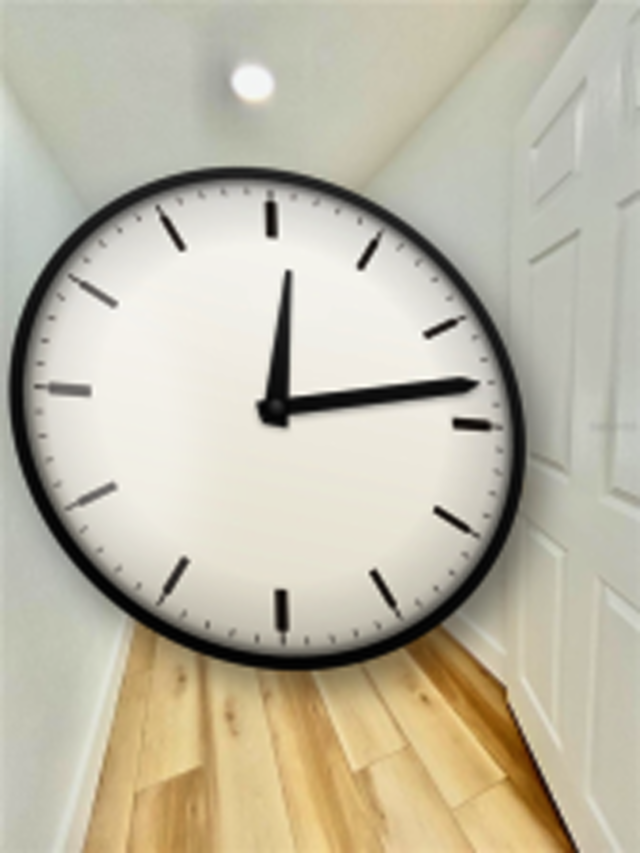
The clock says **12:13**
